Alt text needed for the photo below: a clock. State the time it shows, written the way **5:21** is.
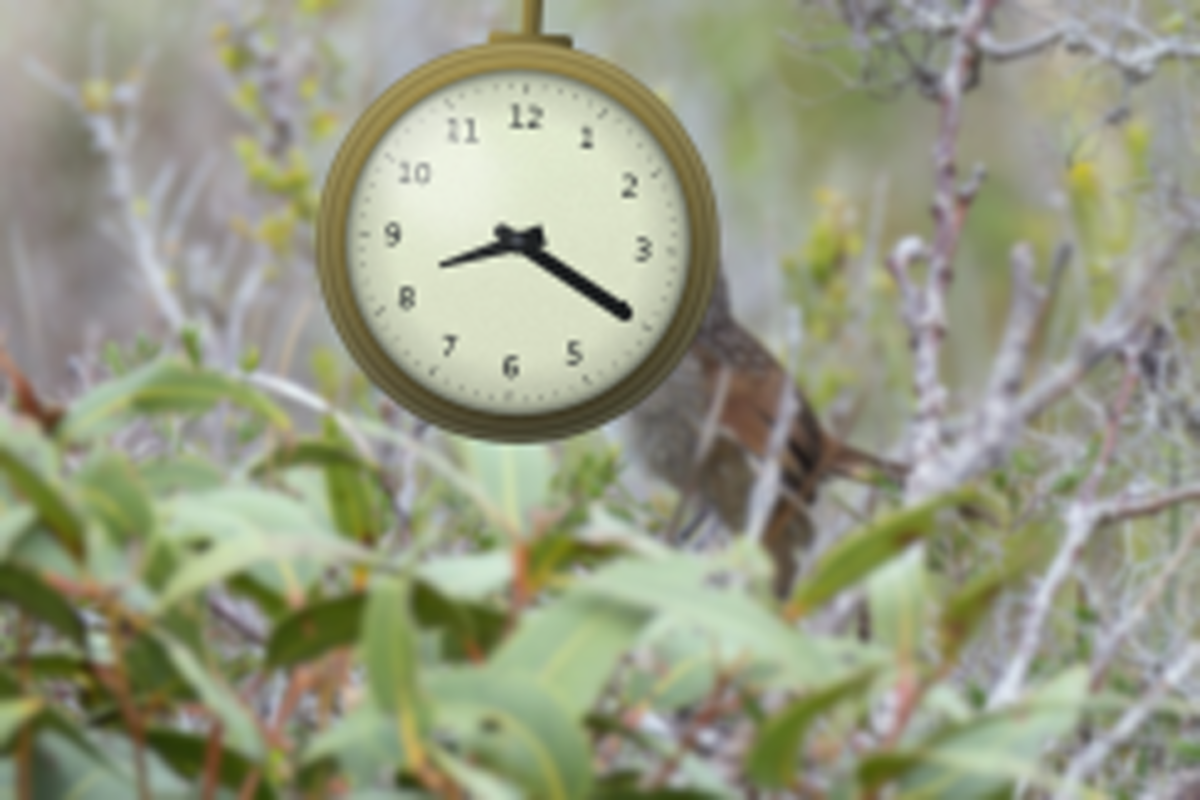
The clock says **8:20**
